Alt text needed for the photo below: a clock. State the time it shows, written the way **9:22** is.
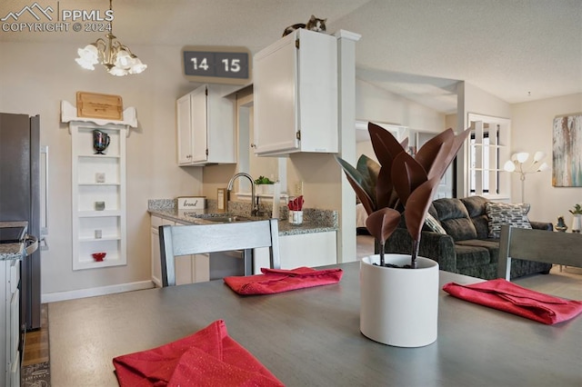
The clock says **14:15**
